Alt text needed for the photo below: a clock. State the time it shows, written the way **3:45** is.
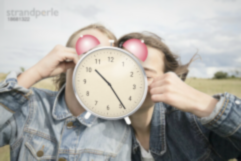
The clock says **10:24**
